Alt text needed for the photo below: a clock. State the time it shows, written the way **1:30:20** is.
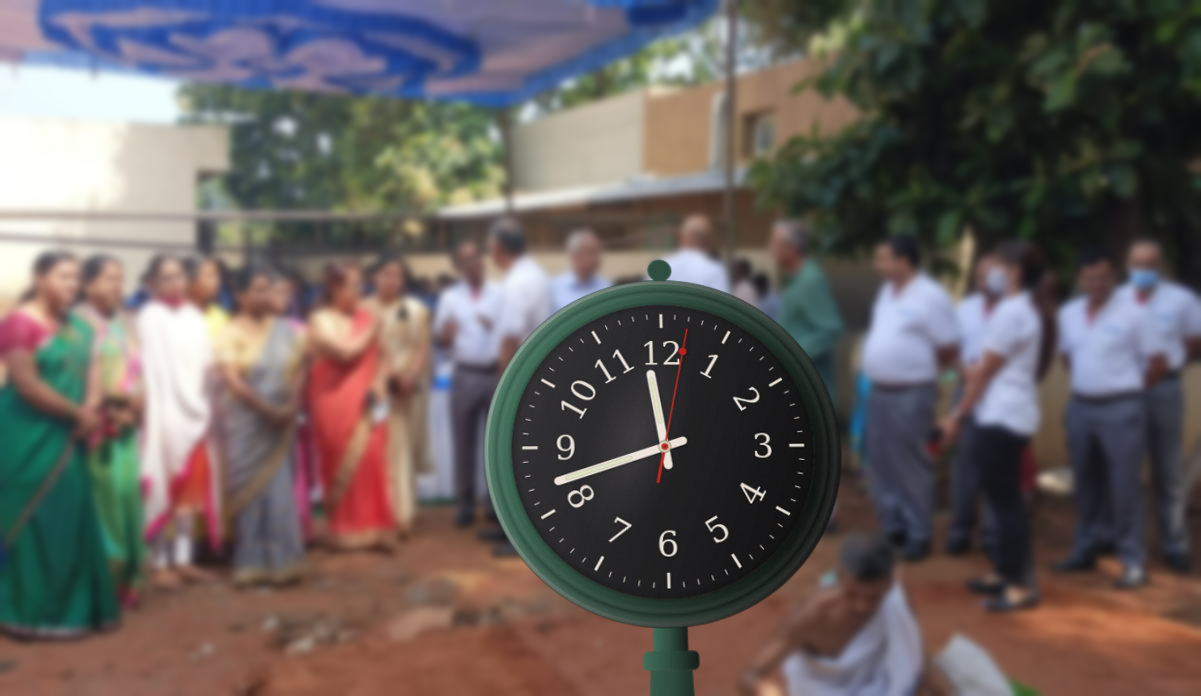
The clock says **11:42:02**
